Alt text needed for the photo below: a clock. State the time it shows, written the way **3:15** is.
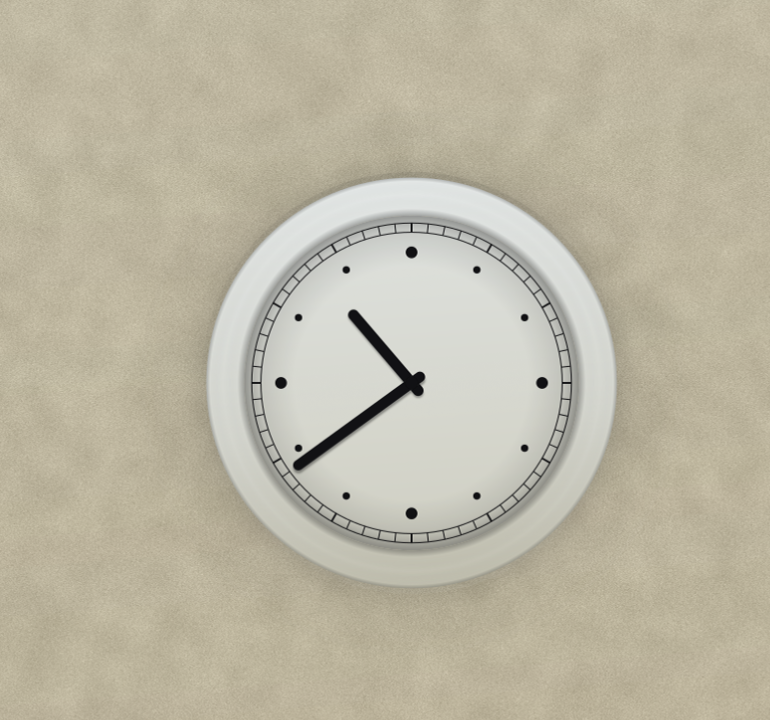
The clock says **10:39**
